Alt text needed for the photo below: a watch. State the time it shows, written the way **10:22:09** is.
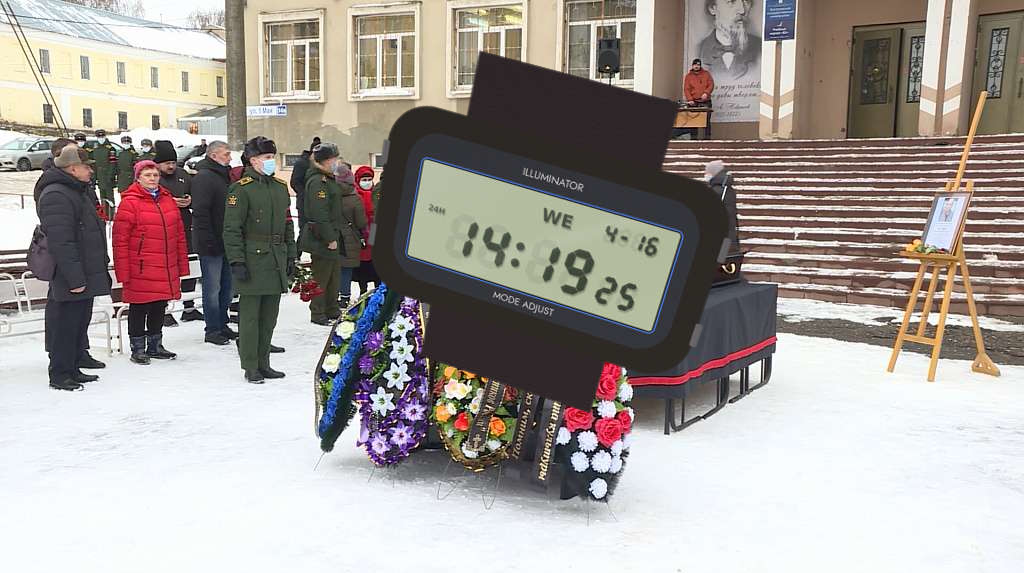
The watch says **14:19:25**
